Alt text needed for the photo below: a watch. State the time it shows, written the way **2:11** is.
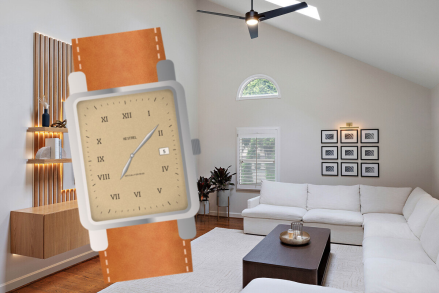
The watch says **7:08**
